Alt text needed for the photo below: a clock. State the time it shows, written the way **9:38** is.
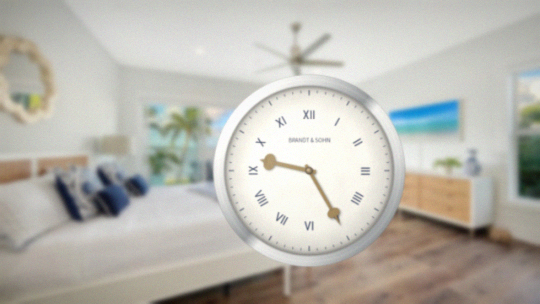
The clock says **9:25**
